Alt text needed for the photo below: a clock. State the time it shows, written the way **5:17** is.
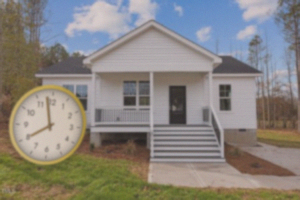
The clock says **7:58**
